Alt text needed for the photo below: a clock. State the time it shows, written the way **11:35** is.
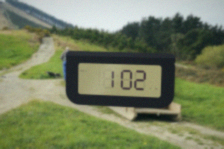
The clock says **1:02**
